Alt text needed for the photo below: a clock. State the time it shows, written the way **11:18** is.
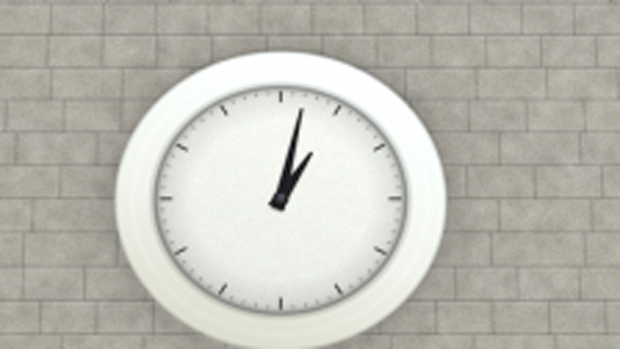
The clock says **1:02**
